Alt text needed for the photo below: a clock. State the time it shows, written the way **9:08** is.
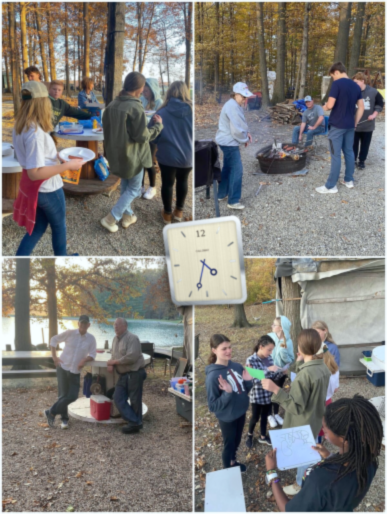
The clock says **4:33**
